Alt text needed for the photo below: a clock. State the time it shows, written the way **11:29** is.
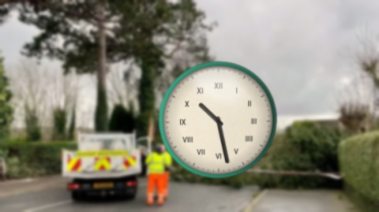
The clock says **10:28**
